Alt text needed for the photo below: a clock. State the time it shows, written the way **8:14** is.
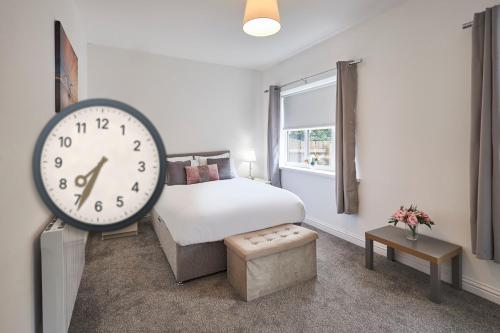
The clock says **7:34**
